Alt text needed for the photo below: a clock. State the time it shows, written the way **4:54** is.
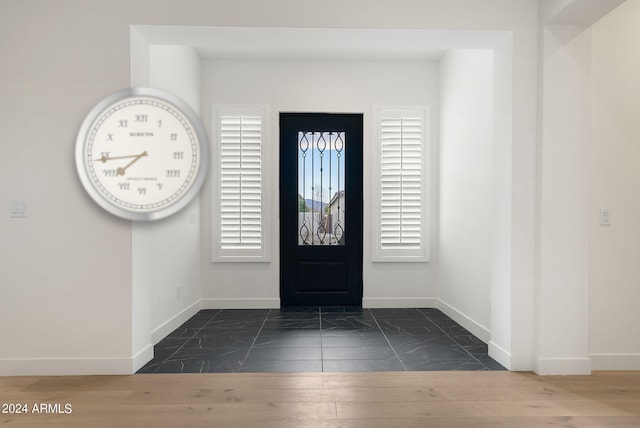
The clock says **7:44**
